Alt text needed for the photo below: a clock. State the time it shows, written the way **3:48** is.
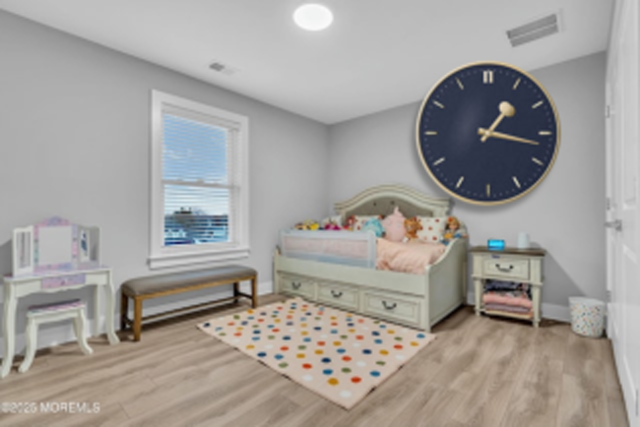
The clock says **1:17**
